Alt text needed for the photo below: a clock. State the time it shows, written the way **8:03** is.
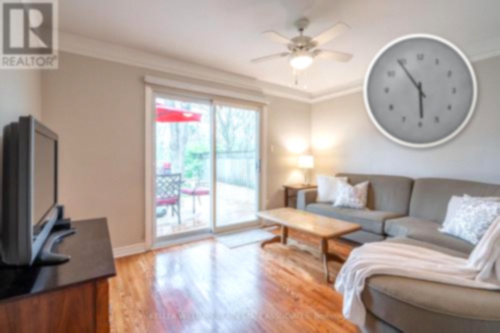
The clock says **5:54**
